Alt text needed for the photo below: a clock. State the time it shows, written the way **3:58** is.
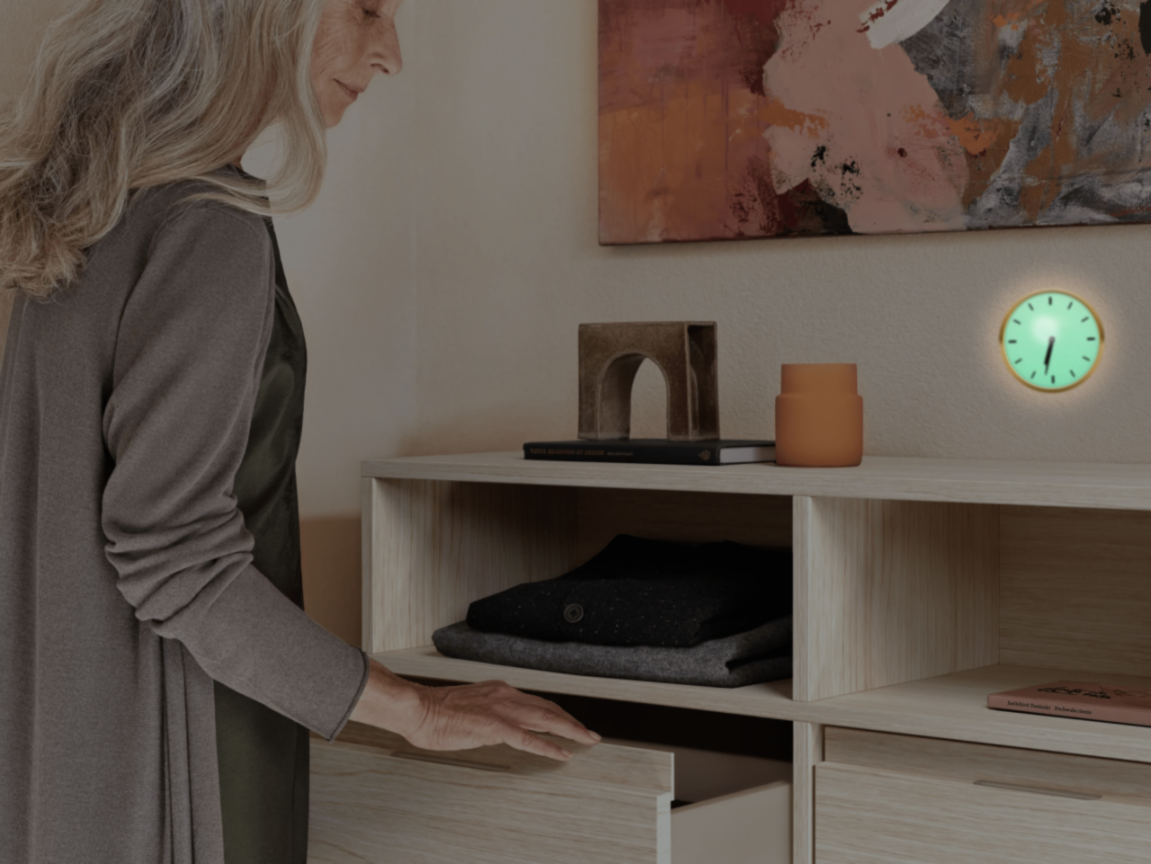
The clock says **6:32**
